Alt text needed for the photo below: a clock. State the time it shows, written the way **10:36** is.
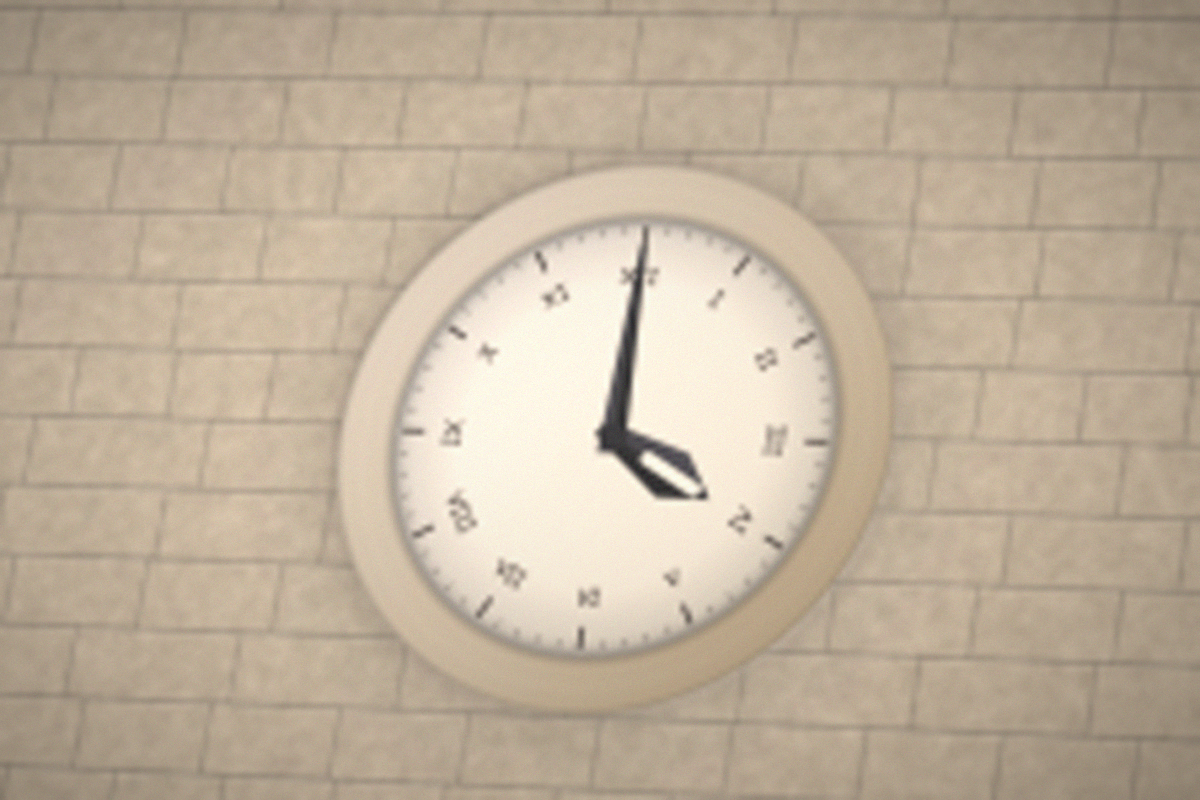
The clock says **4:00**
